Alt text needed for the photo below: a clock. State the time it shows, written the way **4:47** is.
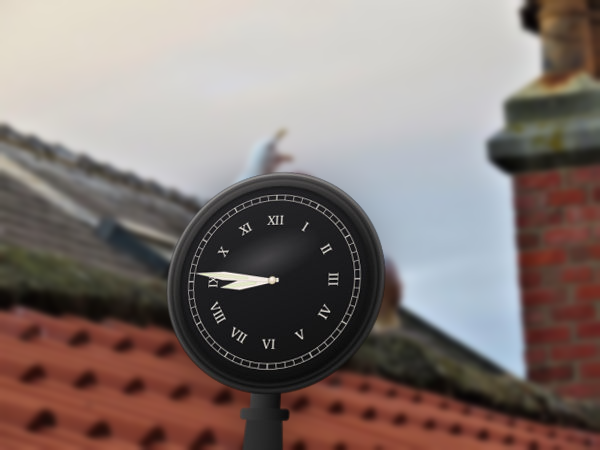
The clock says **8:46**
